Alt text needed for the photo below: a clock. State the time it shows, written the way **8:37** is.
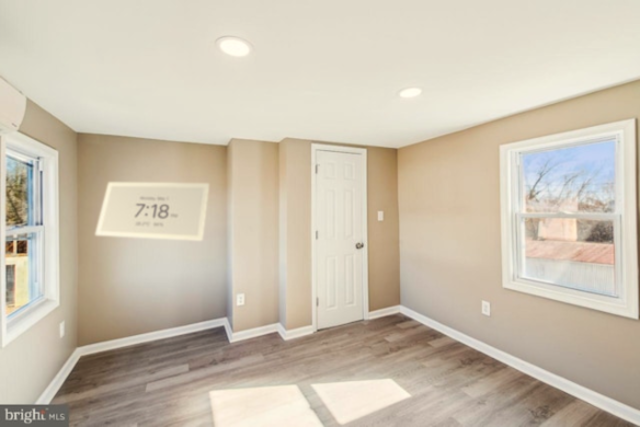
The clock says **7:18**
